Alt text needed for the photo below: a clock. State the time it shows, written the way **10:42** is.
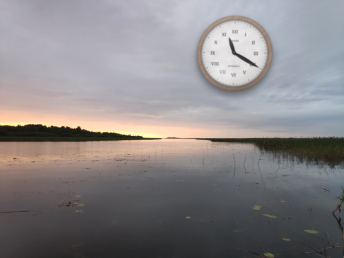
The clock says **11:20**
